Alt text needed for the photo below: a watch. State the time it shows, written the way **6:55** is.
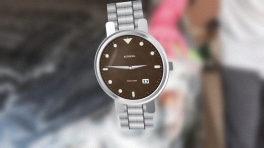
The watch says **2:46**
